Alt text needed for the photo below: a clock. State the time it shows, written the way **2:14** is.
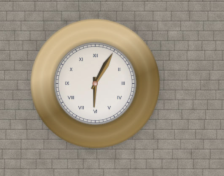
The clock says **6:05**
